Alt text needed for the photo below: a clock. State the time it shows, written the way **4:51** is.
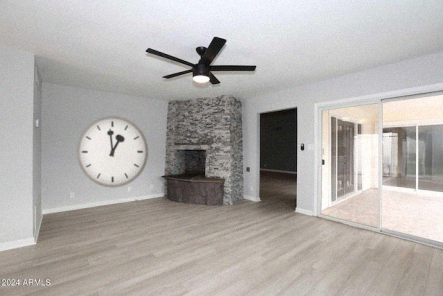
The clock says **12:59**
